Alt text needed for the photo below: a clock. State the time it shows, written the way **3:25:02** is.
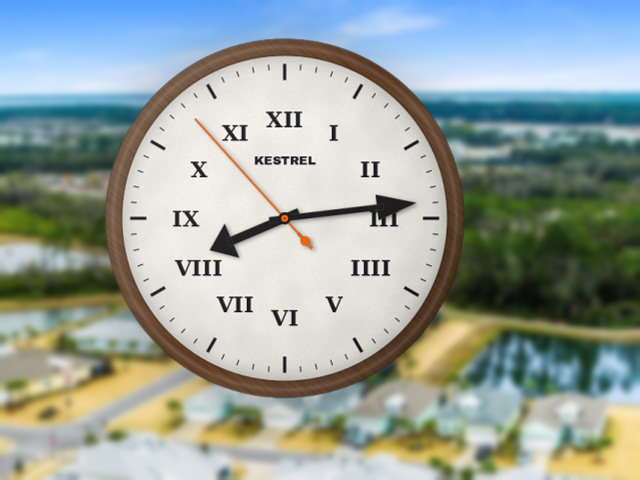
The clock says **8:13:53**
